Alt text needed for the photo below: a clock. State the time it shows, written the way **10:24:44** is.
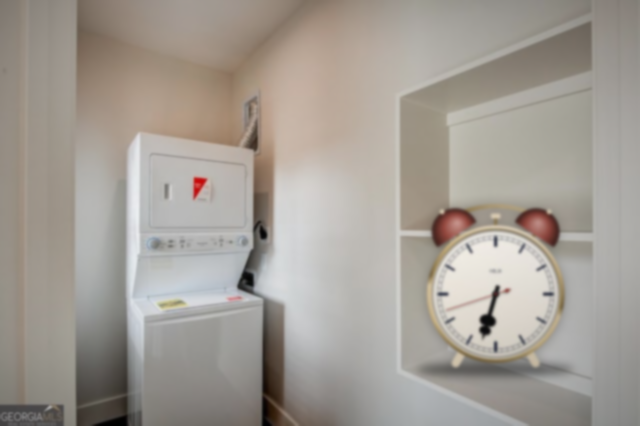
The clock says **6:32:42**
